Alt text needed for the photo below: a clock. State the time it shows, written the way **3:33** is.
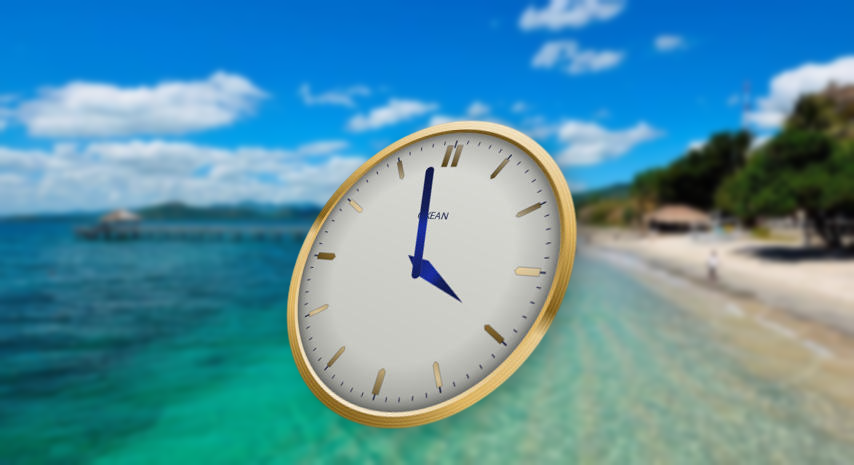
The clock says **3:58**
